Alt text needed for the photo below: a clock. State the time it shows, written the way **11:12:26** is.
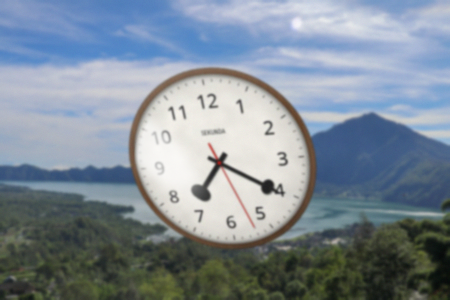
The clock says **7:20:27**
